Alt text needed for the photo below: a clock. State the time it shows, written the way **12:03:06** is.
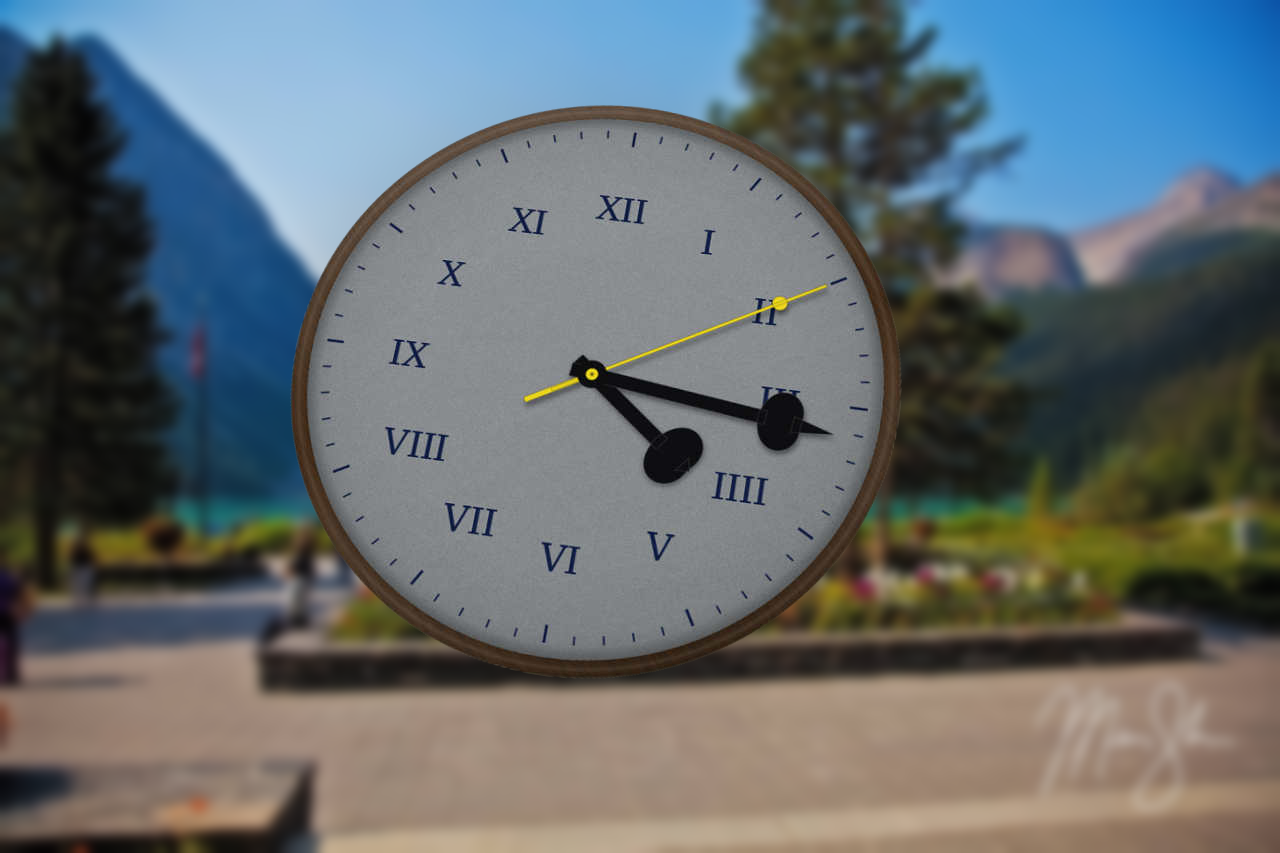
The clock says **4:16:10**
